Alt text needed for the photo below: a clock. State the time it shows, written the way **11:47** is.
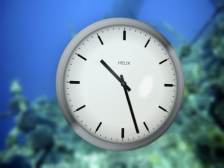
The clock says **10:27**
